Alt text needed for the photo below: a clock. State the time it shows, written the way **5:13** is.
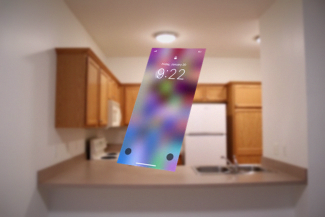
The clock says **9:22**
